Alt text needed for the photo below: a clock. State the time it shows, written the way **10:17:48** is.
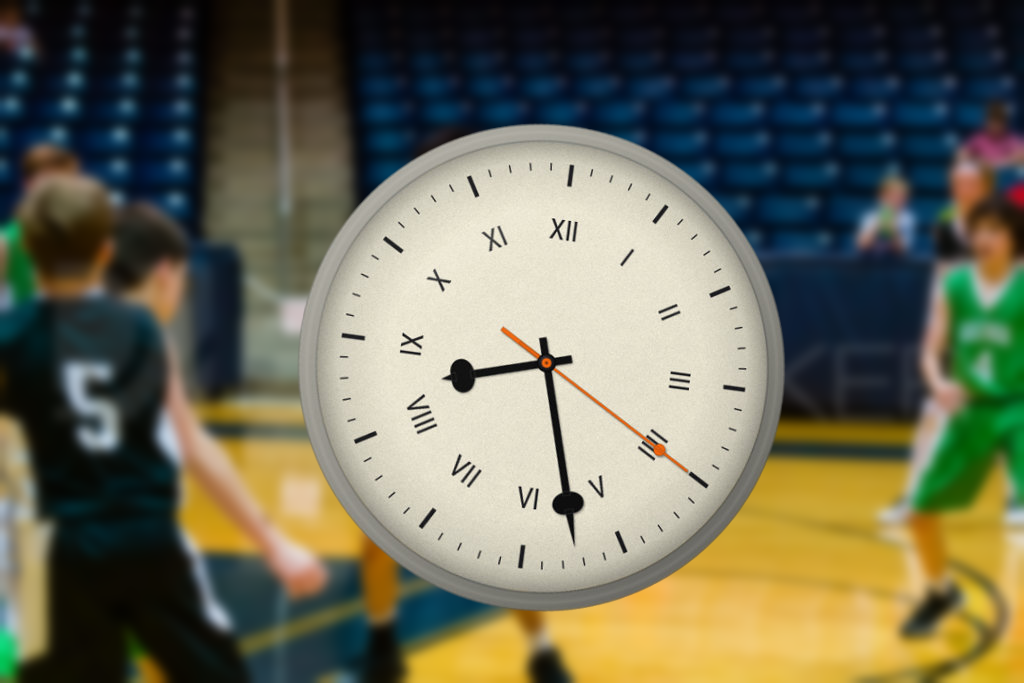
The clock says **8:27:20**
